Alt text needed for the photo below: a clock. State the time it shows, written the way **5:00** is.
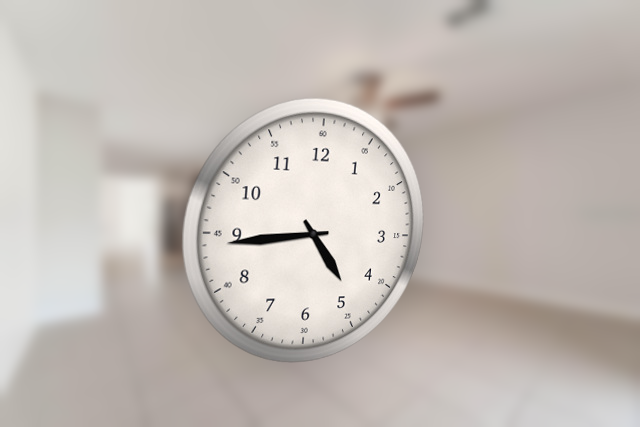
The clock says **4:44**
